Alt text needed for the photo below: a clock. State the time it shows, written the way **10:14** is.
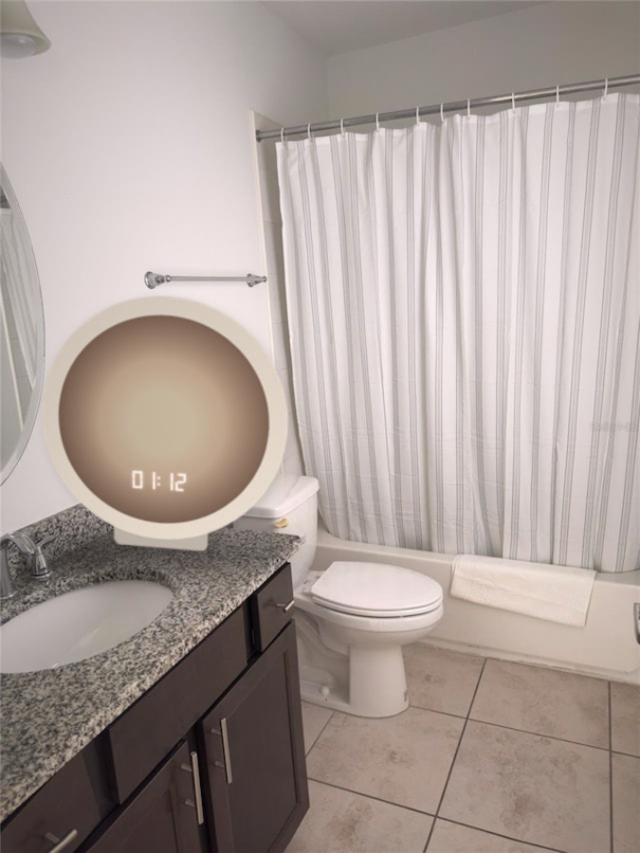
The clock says **1:12**
